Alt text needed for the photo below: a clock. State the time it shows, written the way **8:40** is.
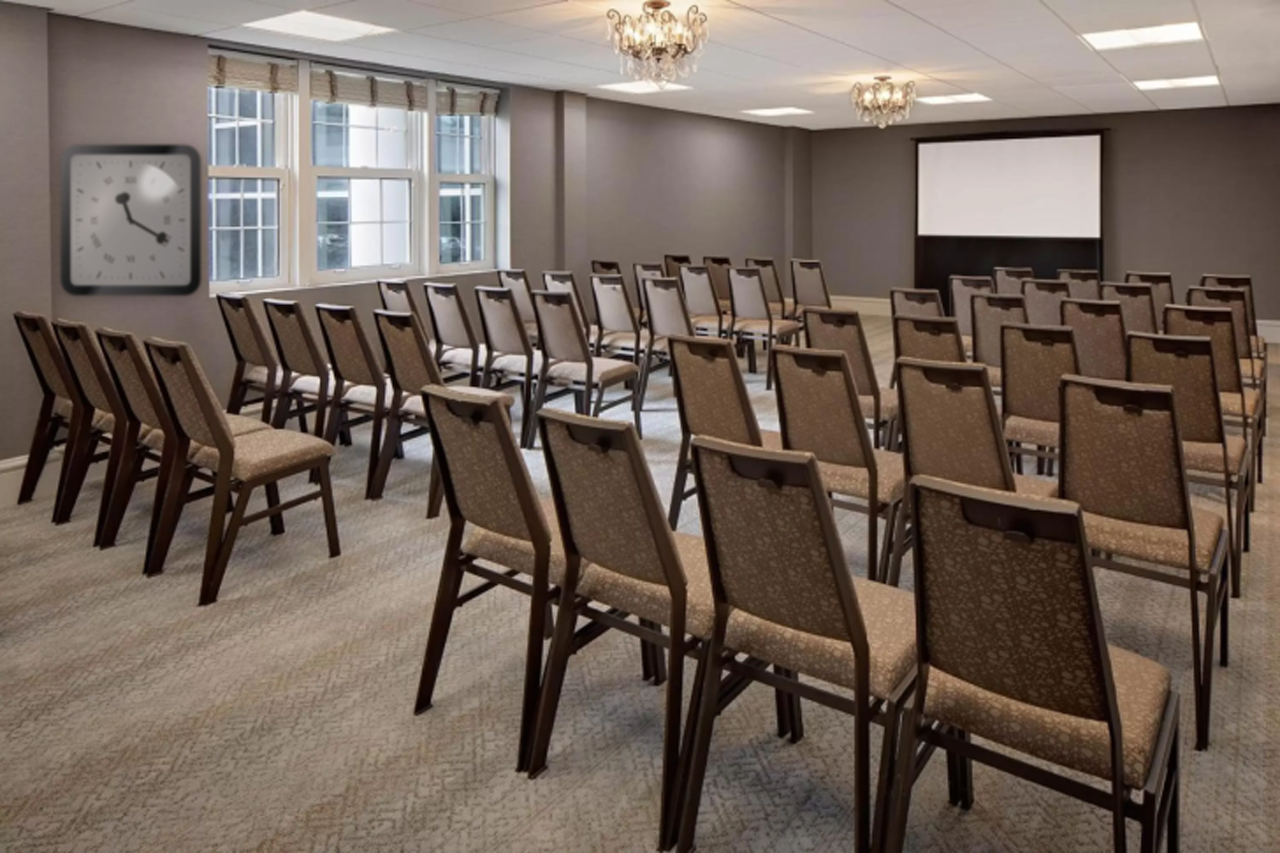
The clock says **11:20**
